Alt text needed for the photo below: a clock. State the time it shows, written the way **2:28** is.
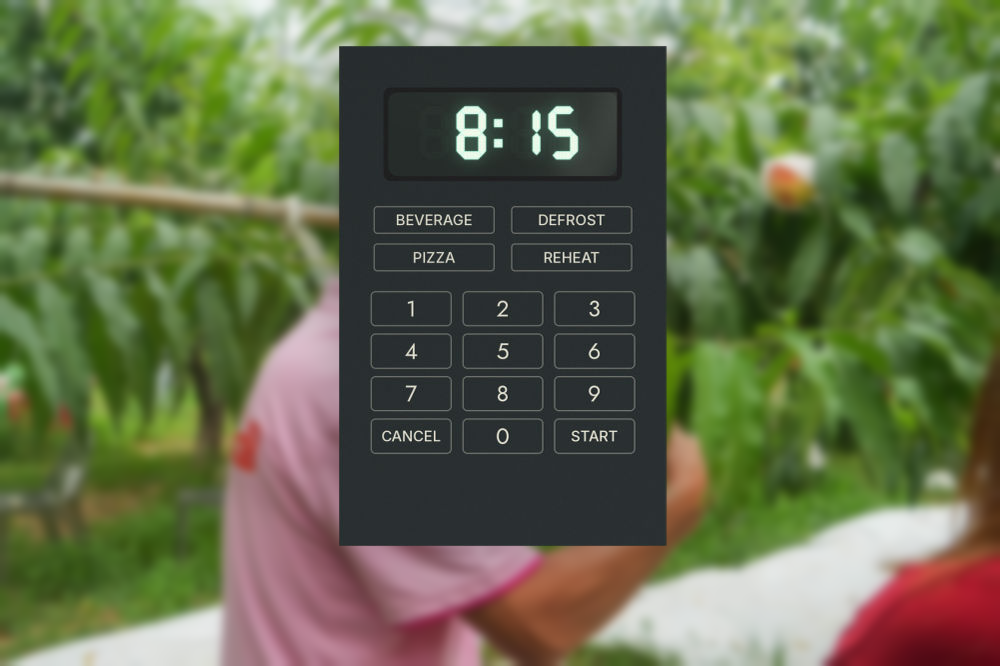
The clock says **8:15**
